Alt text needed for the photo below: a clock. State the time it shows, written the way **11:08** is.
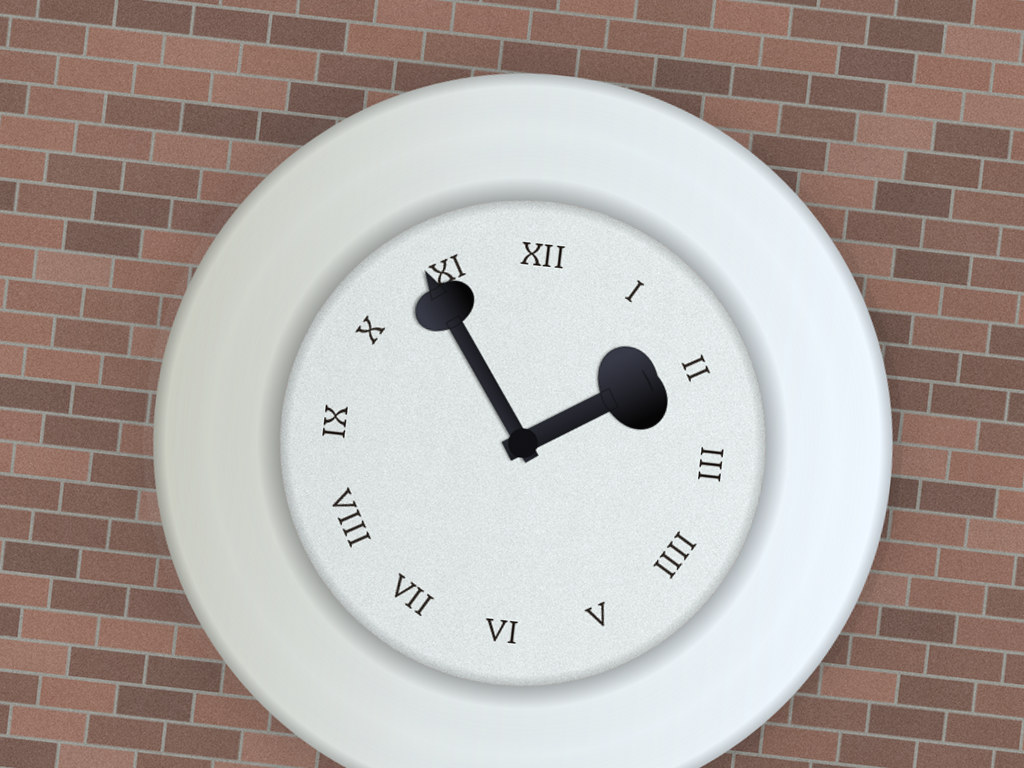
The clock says **1:54**
